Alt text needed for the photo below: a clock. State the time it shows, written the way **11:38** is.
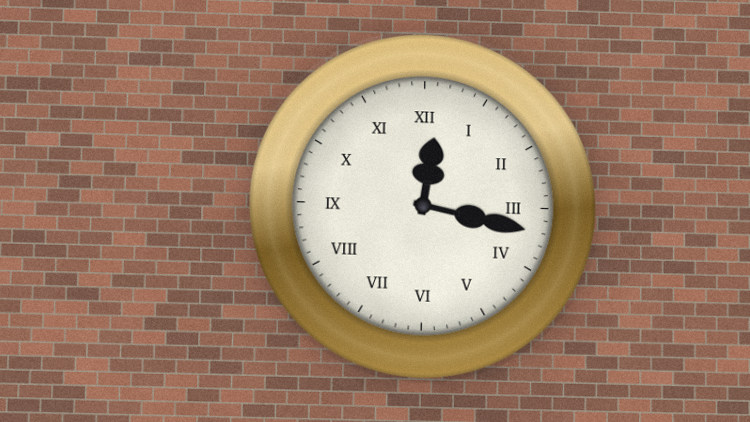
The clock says **12:17**
